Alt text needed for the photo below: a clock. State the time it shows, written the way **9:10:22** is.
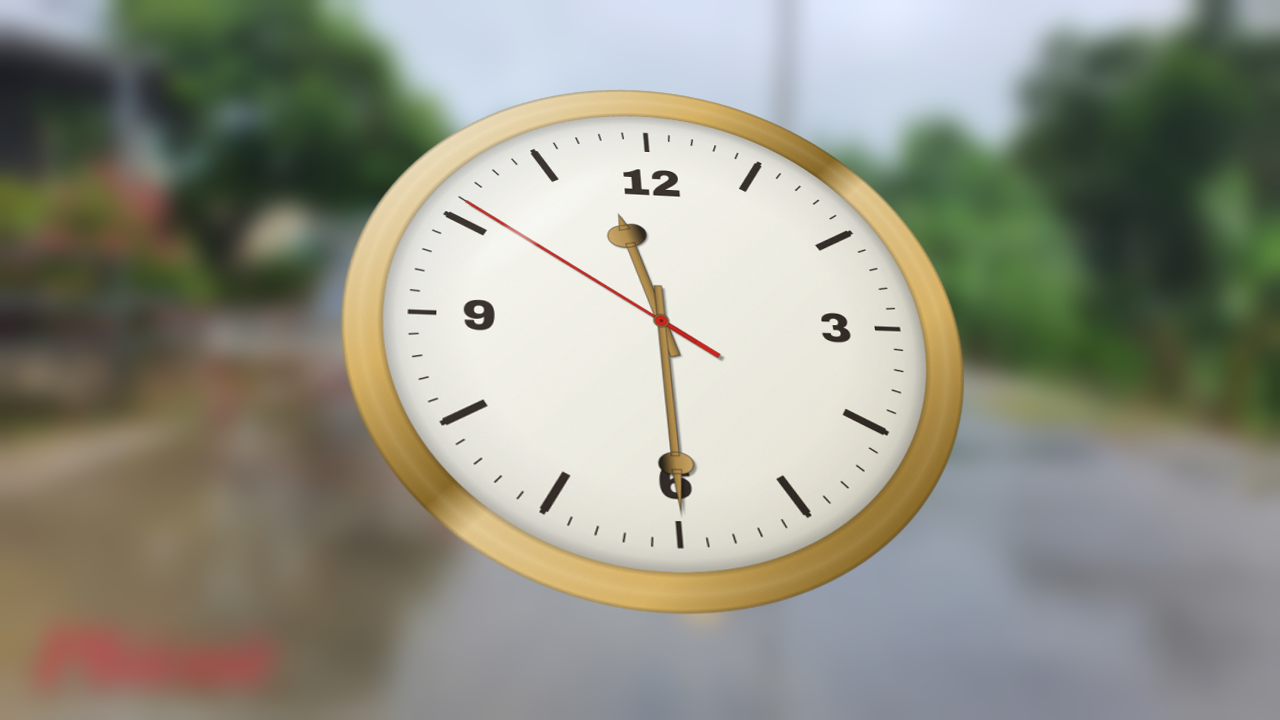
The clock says **11:29:51**
